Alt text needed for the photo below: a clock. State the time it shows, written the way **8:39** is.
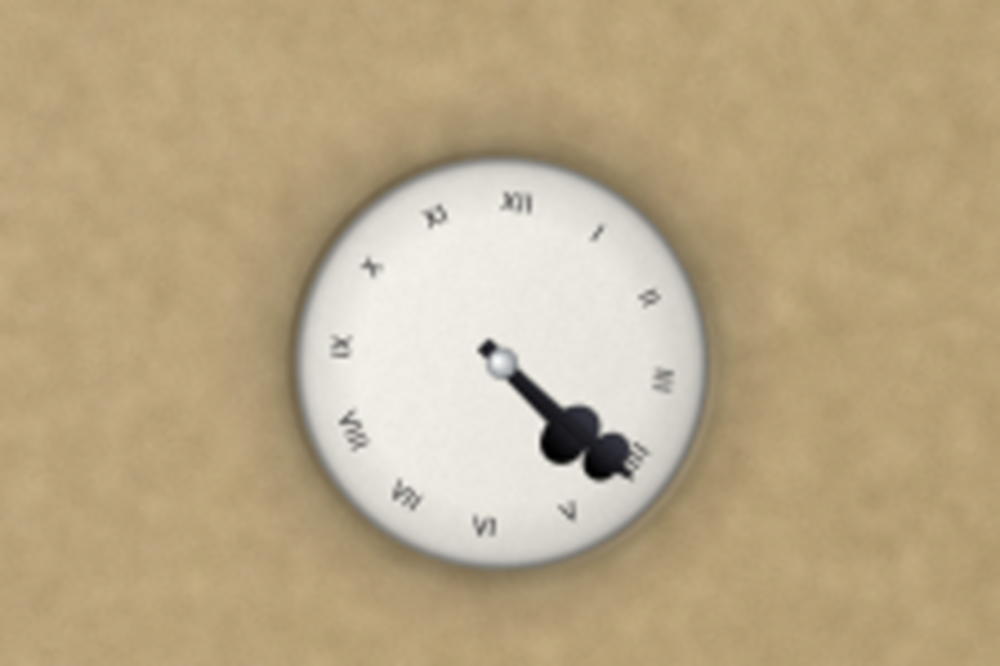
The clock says **4:21**
